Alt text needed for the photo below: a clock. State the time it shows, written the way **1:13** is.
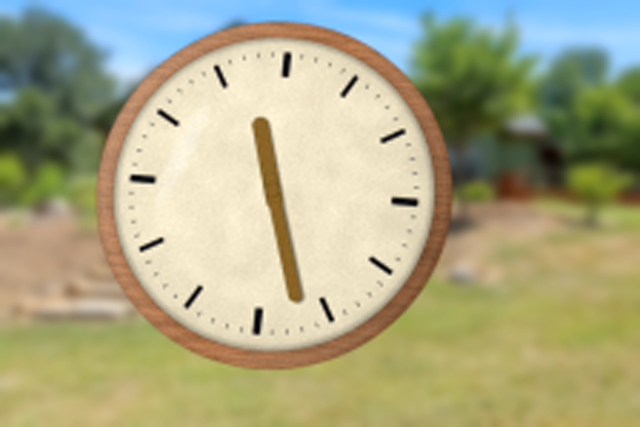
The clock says **11:27**
